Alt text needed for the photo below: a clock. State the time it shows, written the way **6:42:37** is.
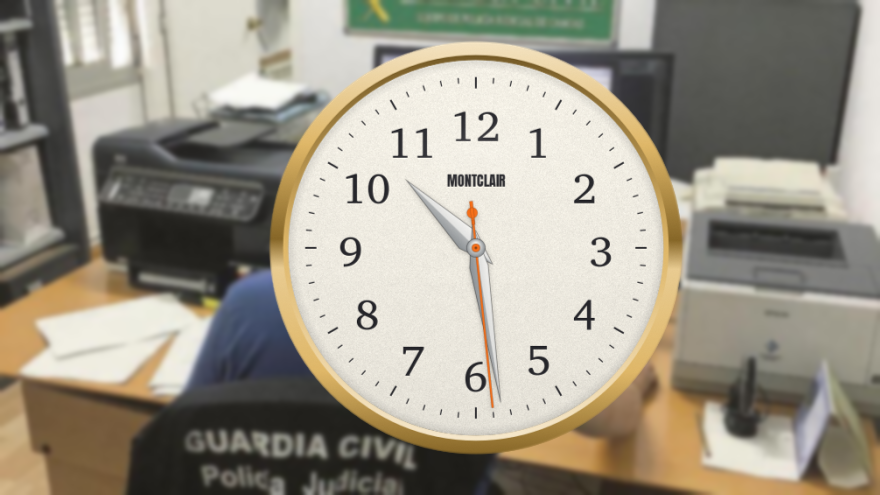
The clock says **10:28:29**
